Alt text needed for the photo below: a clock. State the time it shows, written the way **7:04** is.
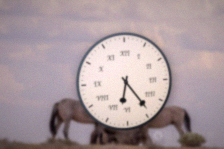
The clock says **6:24**
